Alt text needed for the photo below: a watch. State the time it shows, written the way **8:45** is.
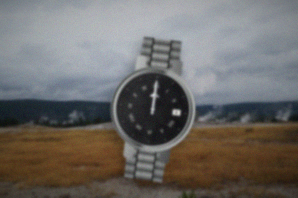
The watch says **12:00**
